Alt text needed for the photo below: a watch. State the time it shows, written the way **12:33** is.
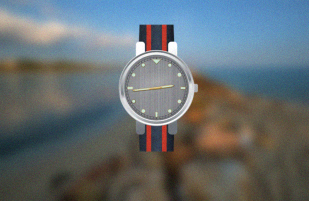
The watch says **2:44**
